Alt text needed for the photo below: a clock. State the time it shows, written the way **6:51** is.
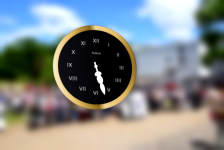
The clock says **5:27**
